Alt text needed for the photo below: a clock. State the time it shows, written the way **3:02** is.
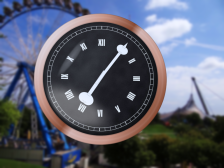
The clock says **7:06**
